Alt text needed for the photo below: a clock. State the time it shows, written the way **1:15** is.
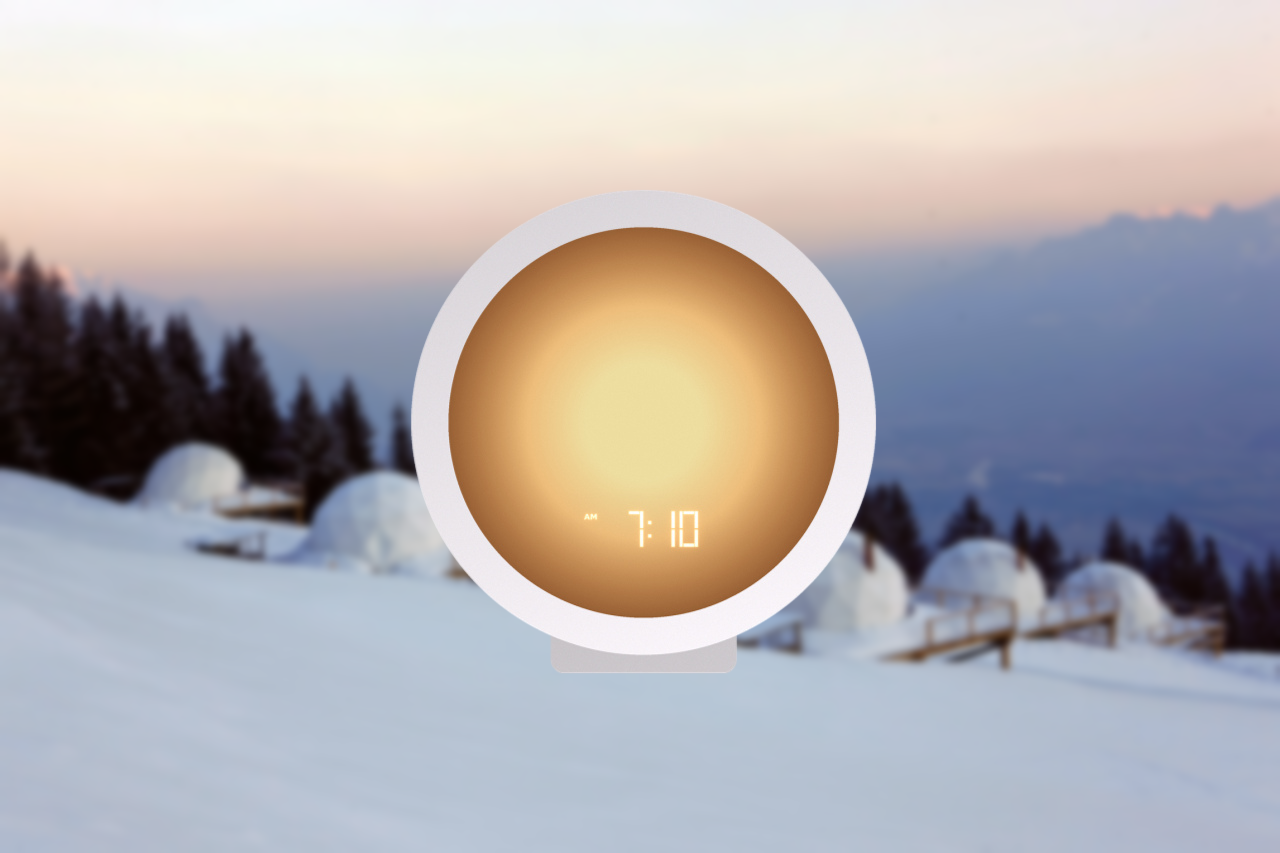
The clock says **7:10**
